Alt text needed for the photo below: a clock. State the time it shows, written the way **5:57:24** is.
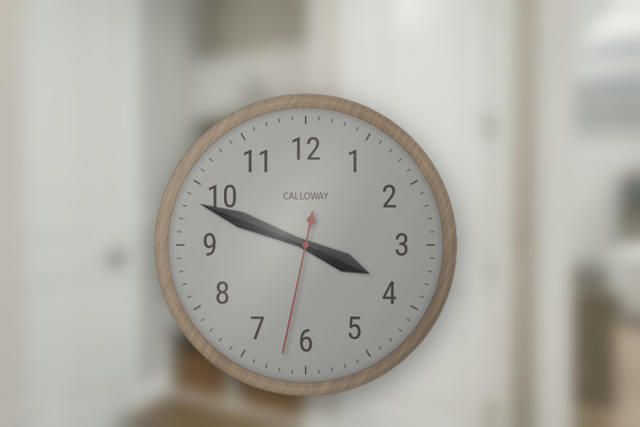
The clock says **3:48:32**
